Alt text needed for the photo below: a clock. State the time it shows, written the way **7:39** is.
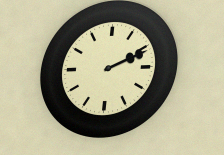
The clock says **2:11**
